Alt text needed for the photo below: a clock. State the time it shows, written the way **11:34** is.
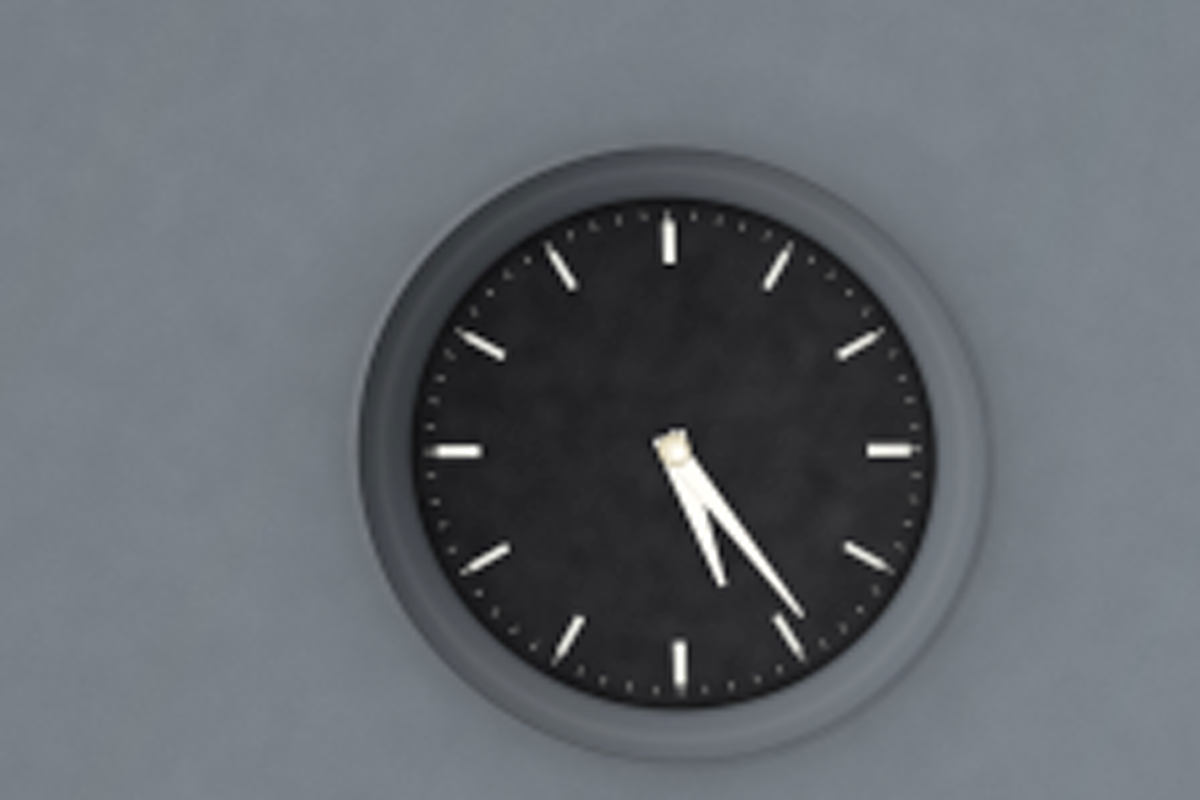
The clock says **5:24**
